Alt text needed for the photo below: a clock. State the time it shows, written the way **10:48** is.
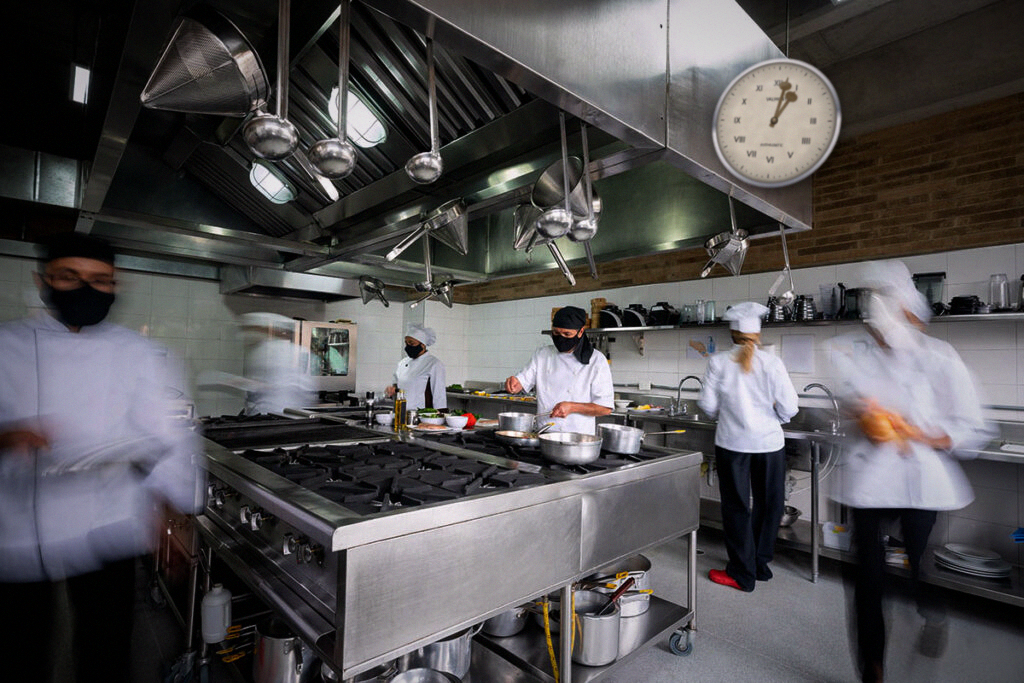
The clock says **1:02**
